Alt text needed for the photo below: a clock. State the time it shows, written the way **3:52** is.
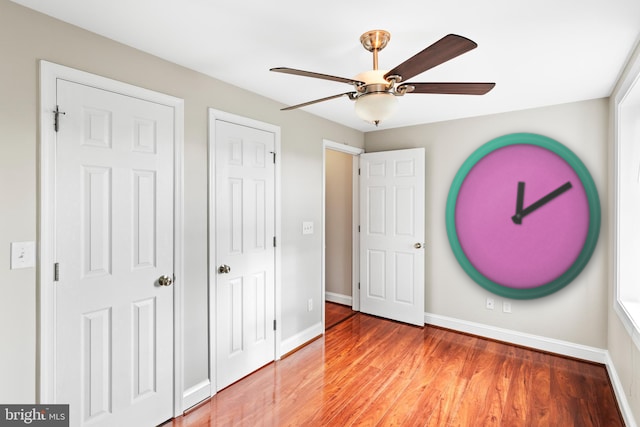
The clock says **12:10**
